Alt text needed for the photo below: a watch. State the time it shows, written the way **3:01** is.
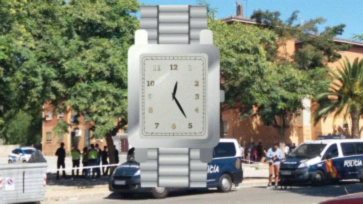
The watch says **12:25**
